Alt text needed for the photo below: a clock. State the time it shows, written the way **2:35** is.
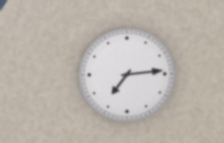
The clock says **7:14**
